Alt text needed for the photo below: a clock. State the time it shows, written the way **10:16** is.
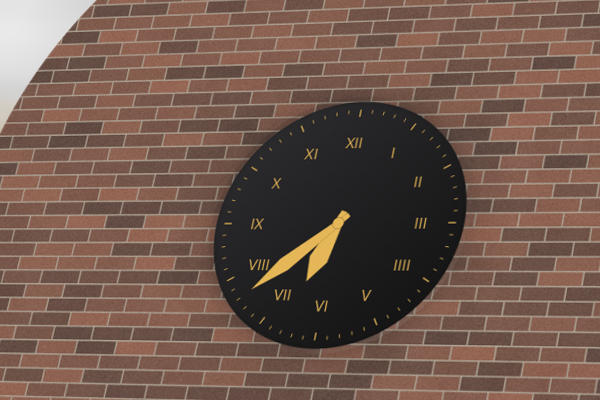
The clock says **6:38**
